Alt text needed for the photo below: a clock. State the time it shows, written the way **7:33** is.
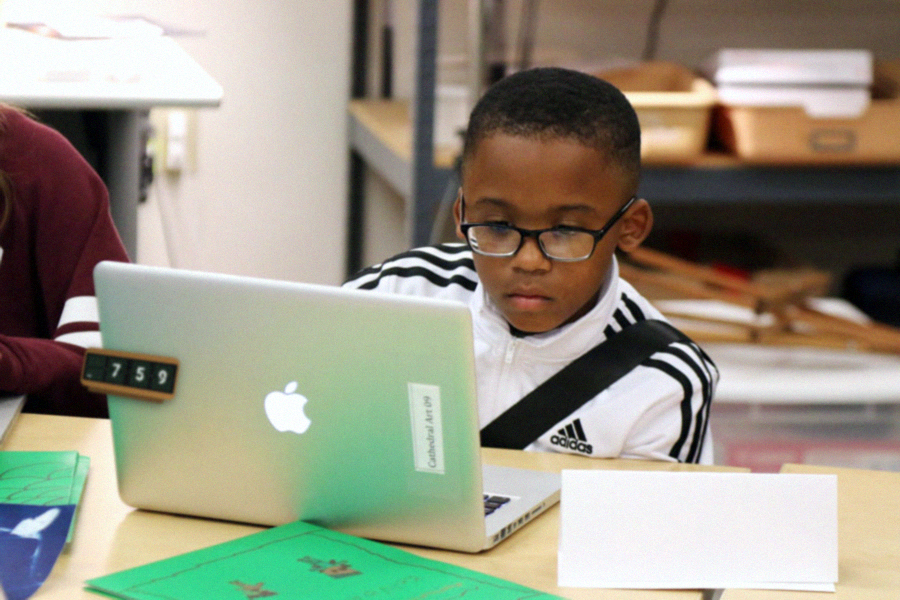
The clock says **7:59**
